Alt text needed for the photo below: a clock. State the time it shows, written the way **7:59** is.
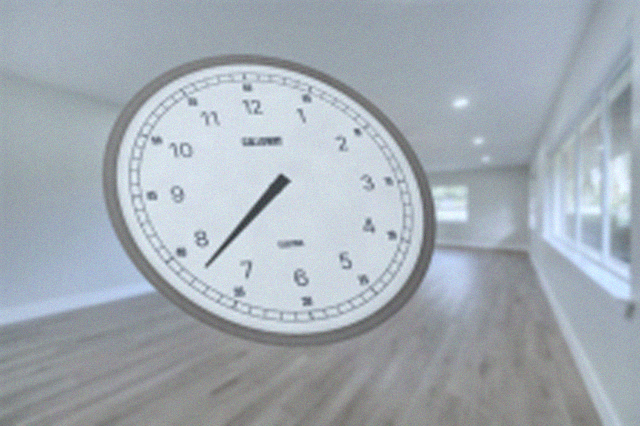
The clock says **7:38**
